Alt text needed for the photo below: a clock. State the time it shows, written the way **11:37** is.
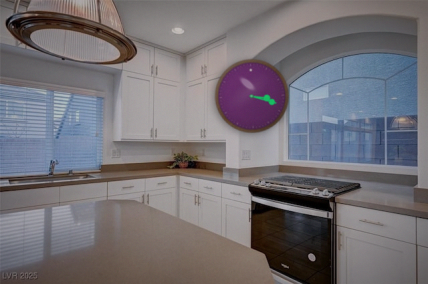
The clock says **3:18**
